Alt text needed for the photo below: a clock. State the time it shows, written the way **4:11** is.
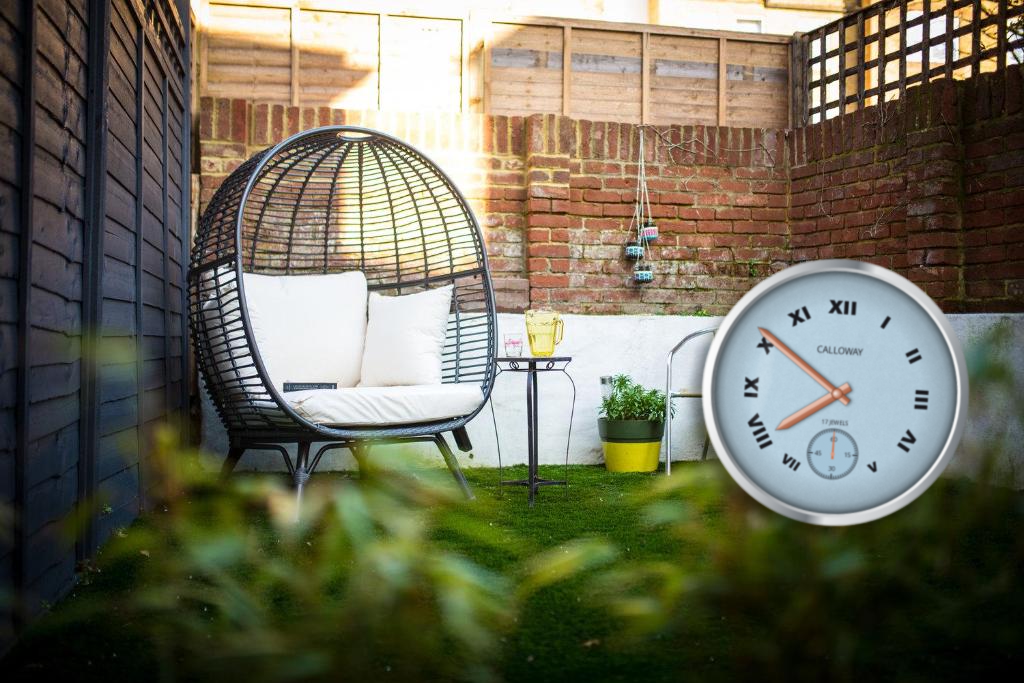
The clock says **7:51**
